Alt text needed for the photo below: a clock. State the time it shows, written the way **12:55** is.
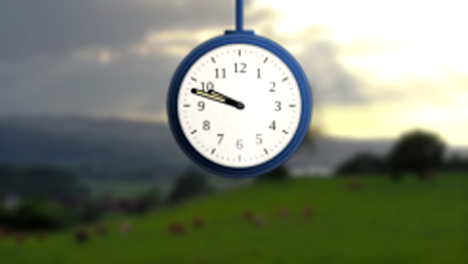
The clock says **9:48**
